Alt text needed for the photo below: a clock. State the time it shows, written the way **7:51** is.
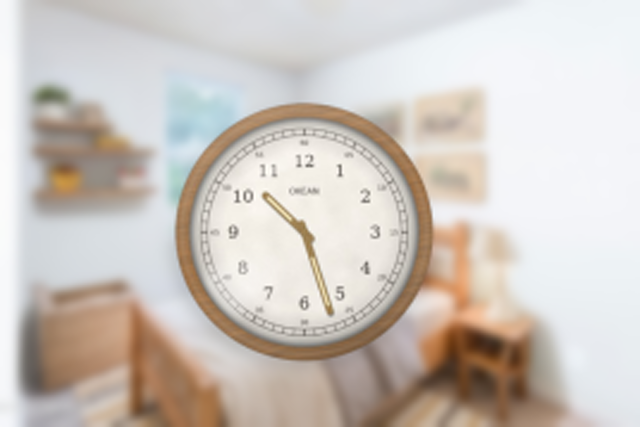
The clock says **10:27**
